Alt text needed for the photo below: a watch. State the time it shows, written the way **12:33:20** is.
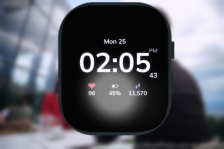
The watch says **2:05:43**
